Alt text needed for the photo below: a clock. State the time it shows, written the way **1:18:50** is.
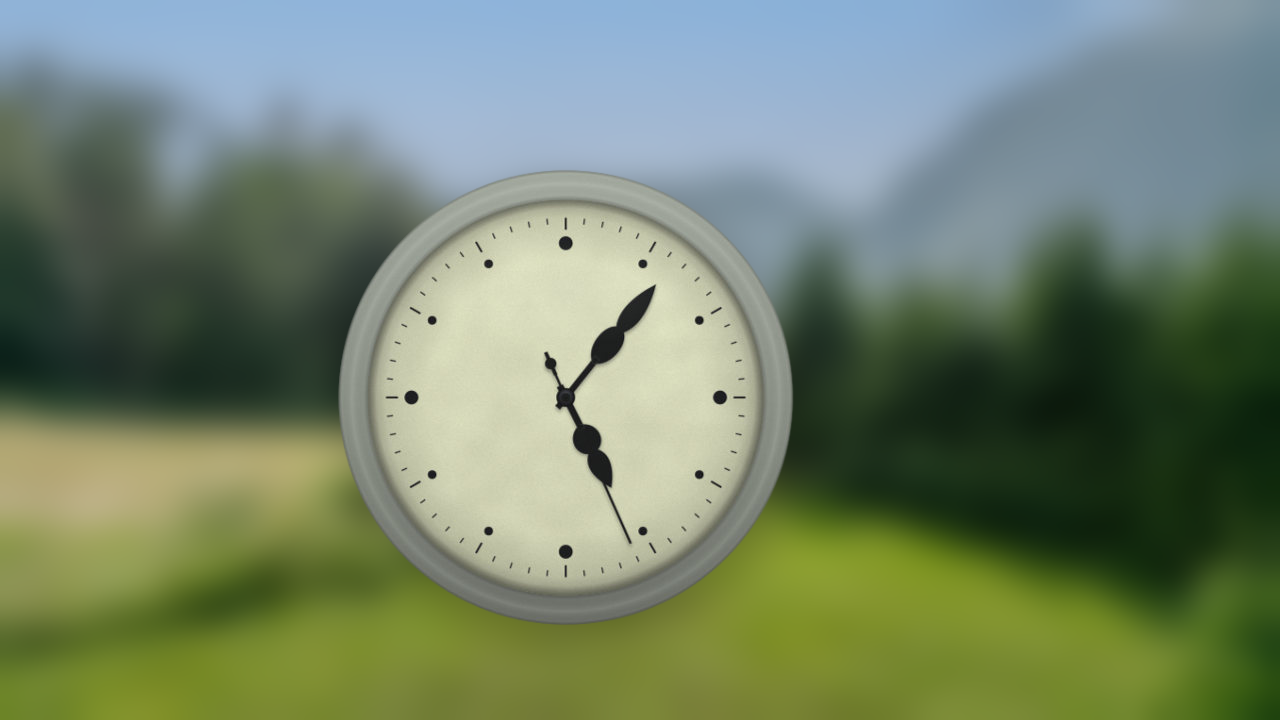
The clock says **5:06:26**
